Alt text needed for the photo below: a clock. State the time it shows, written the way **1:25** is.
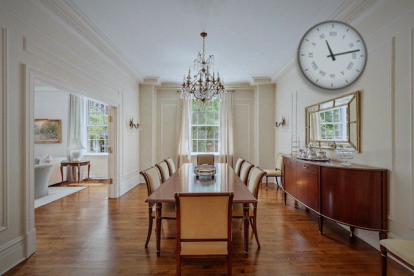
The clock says **11:13**
